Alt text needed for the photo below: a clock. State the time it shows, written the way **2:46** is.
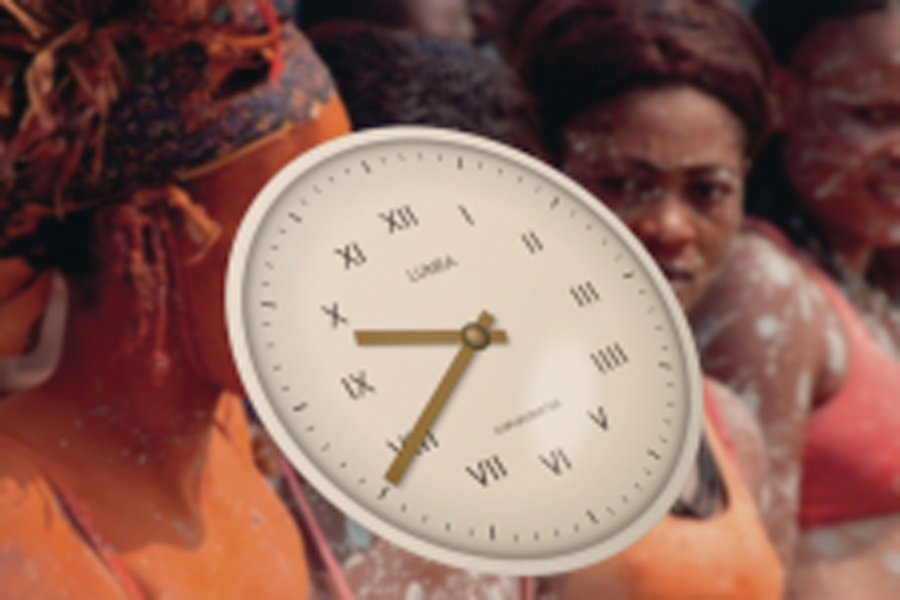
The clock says **9:40**
